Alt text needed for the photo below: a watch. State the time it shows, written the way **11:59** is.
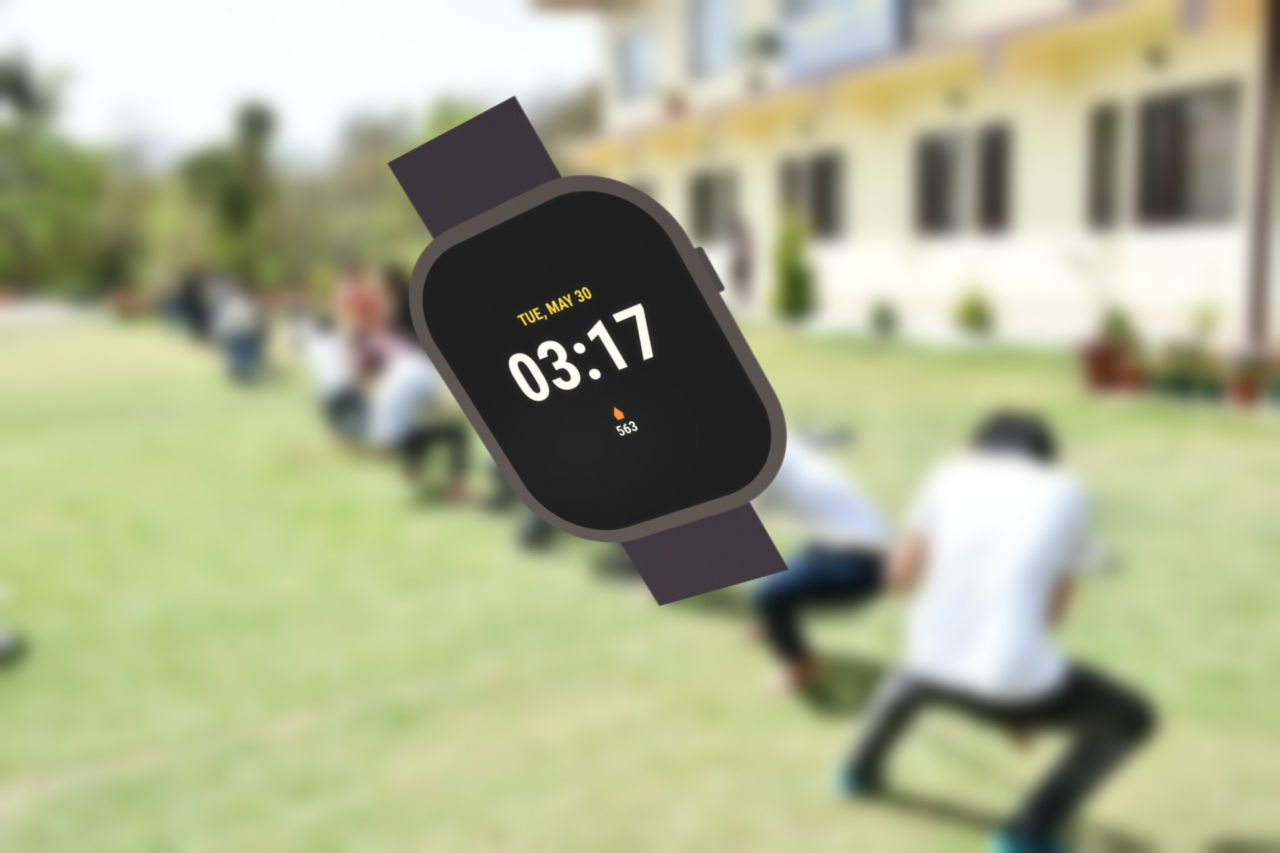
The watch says **3:17**
